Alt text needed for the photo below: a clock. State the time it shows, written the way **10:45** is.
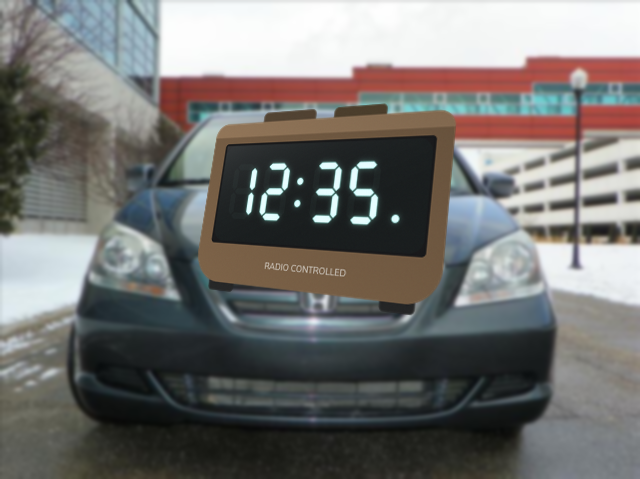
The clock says **12:35**
